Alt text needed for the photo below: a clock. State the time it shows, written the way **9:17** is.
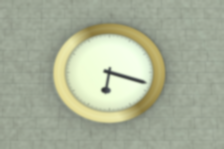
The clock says **6:18**
